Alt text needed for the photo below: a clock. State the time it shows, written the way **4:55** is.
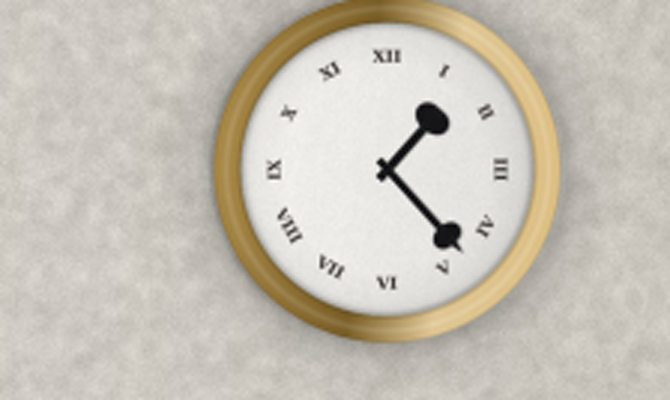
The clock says **1:23**
